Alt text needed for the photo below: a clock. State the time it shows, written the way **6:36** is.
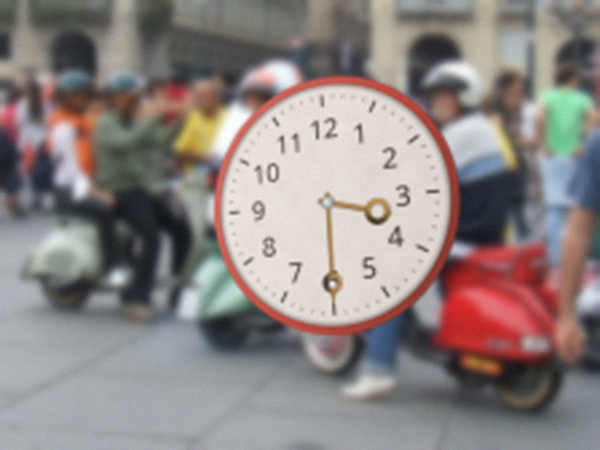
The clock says **3:30**
